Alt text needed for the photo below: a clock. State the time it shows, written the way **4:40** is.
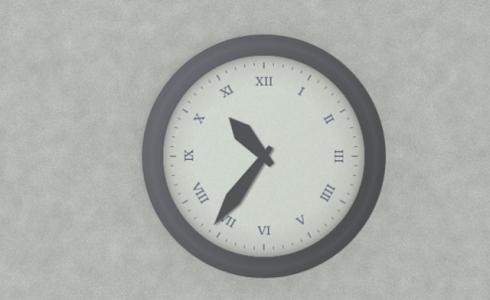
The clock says **10:36**
